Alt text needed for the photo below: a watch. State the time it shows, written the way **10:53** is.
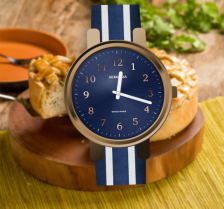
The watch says **12:18**
